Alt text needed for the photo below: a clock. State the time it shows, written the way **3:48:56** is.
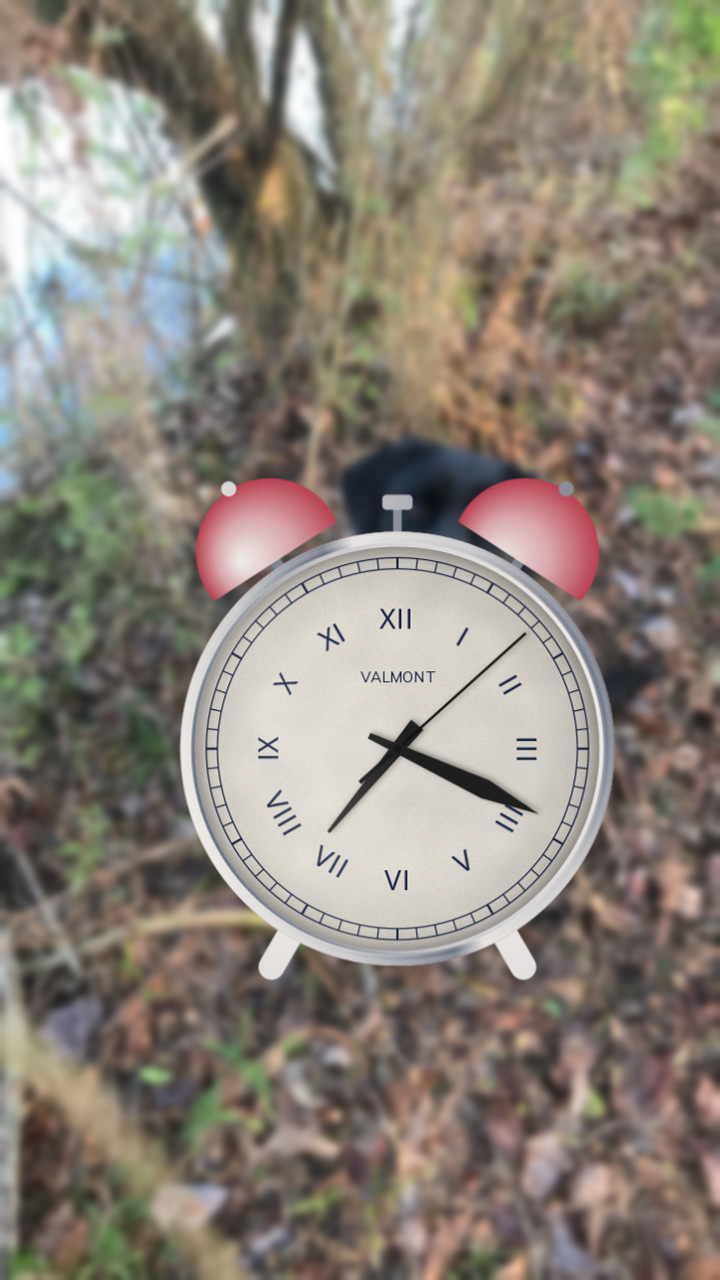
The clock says **7:19:08**
